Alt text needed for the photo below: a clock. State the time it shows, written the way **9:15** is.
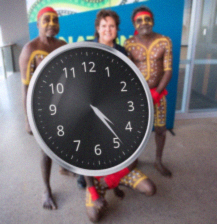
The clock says **4:24**
